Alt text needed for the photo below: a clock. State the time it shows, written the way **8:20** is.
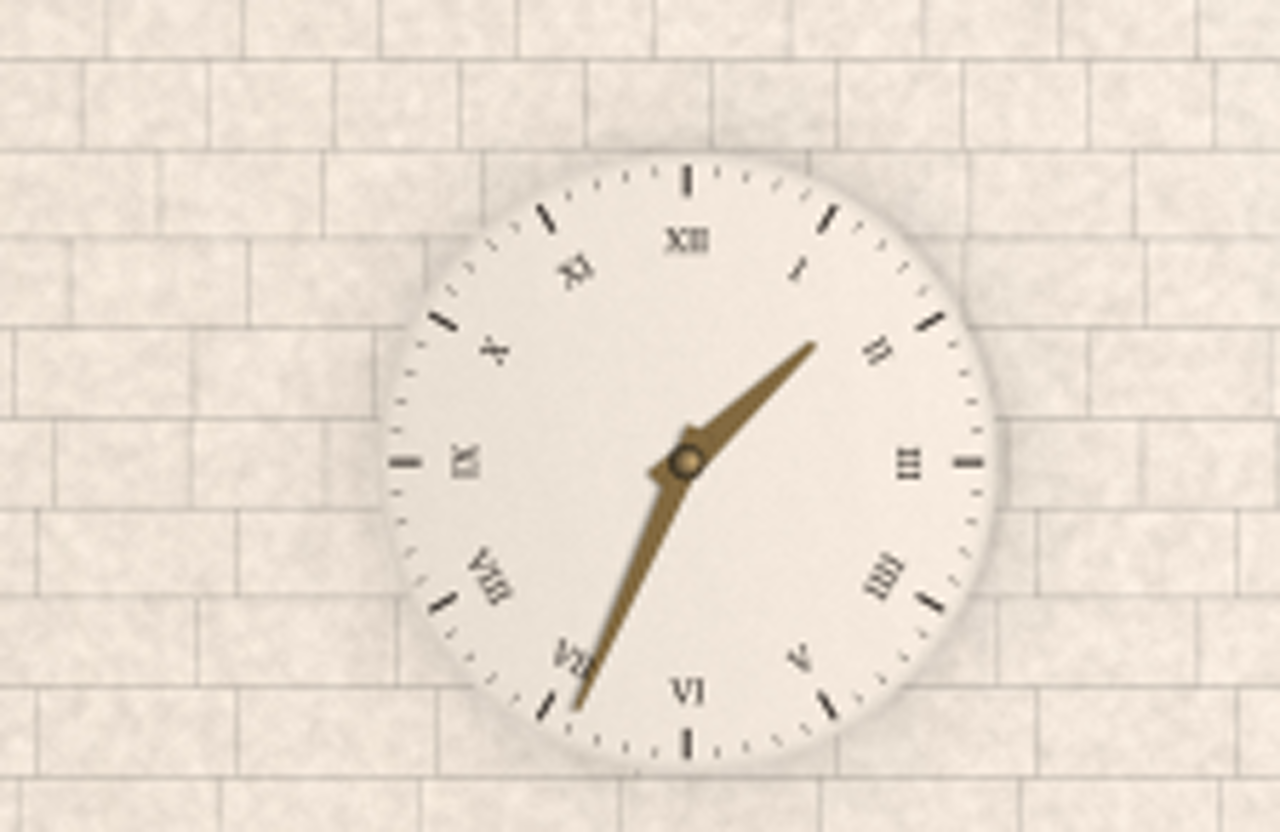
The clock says **1:34**
